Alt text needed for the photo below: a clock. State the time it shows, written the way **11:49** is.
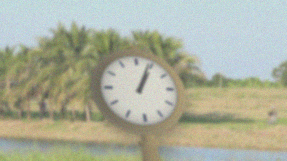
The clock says **1:04**
